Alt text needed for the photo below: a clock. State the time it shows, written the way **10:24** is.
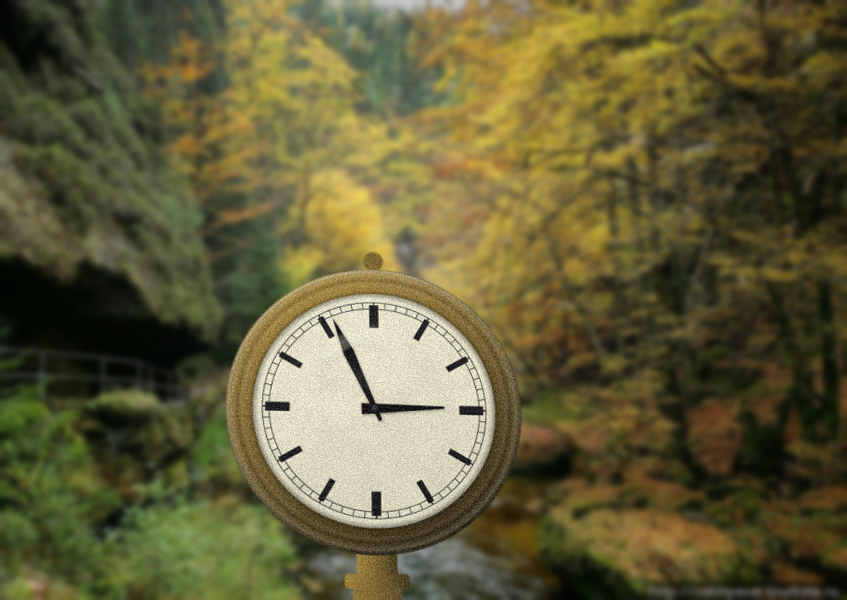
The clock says **2:56**
